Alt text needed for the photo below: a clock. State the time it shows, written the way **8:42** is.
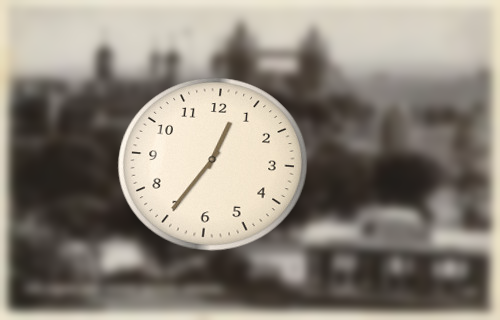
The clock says **12:35**
